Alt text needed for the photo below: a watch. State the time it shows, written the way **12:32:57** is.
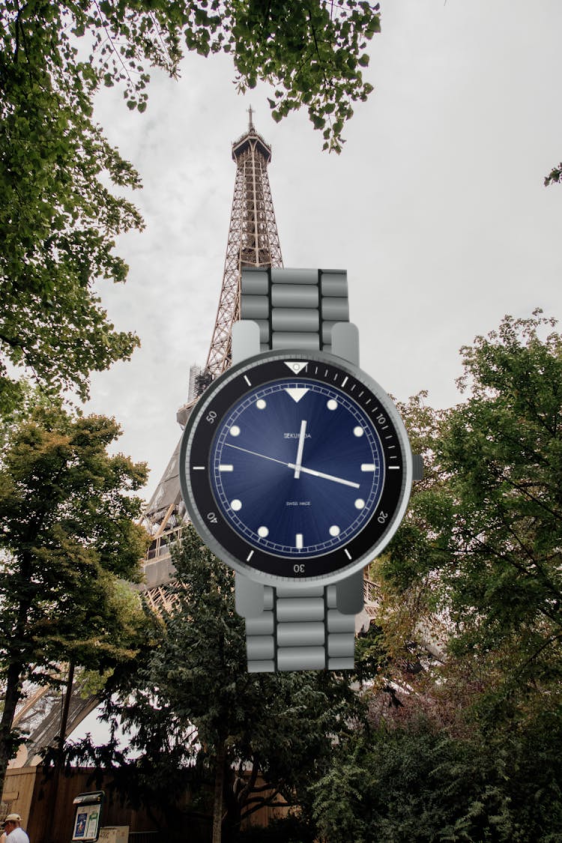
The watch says **12:17:48**
